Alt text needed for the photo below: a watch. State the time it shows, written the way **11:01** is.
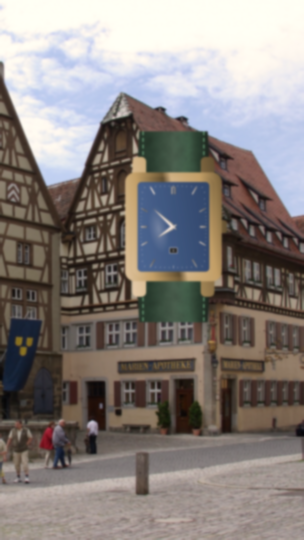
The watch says **7:52**
